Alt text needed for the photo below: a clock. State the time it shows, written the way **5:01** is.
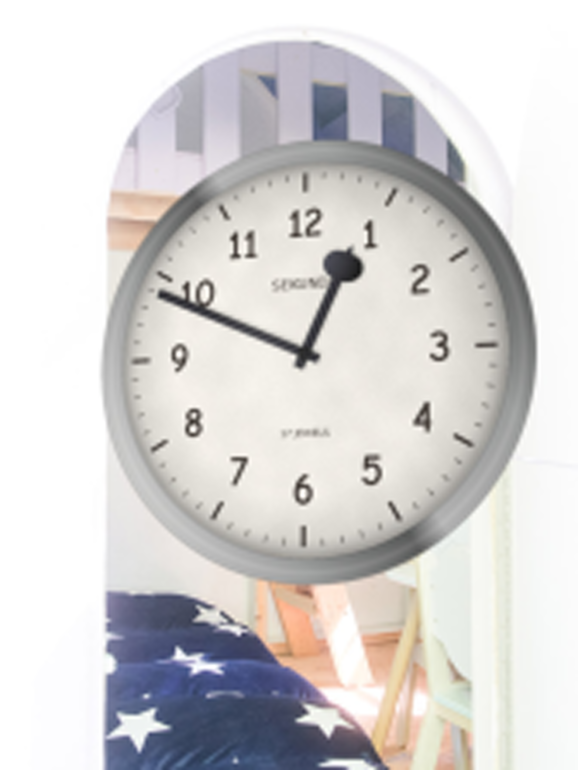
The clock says **12:49**
